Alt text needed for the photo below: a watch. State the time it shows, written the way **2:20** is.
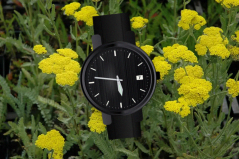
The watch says **5:47**
